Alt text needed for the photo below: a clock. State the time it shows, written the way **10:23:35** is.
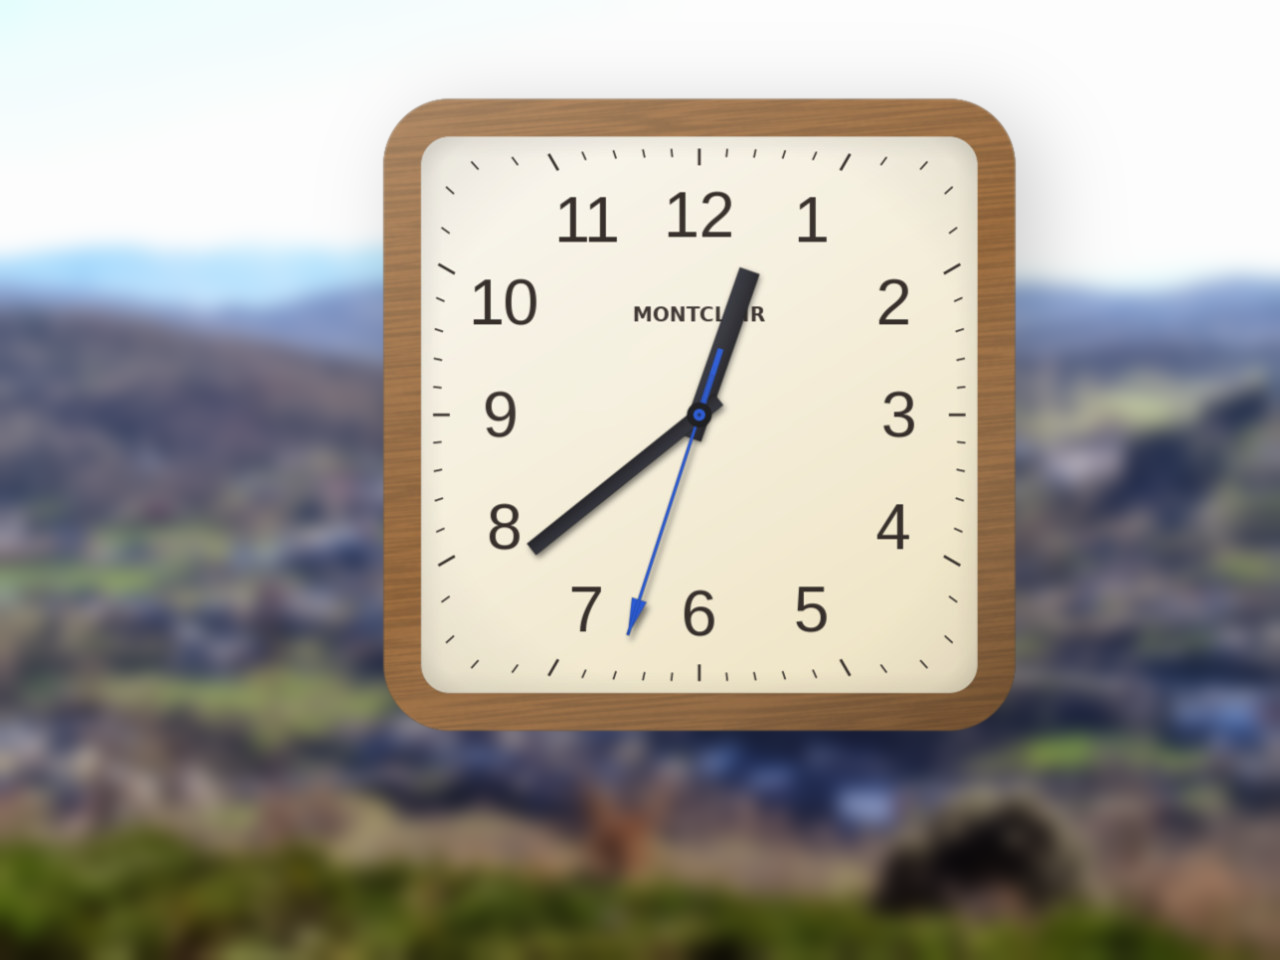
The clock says **12:38:33**
